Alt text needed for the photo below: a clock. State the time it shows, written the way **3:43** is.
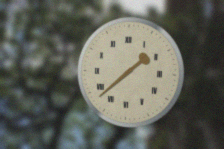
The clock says **1:38**
